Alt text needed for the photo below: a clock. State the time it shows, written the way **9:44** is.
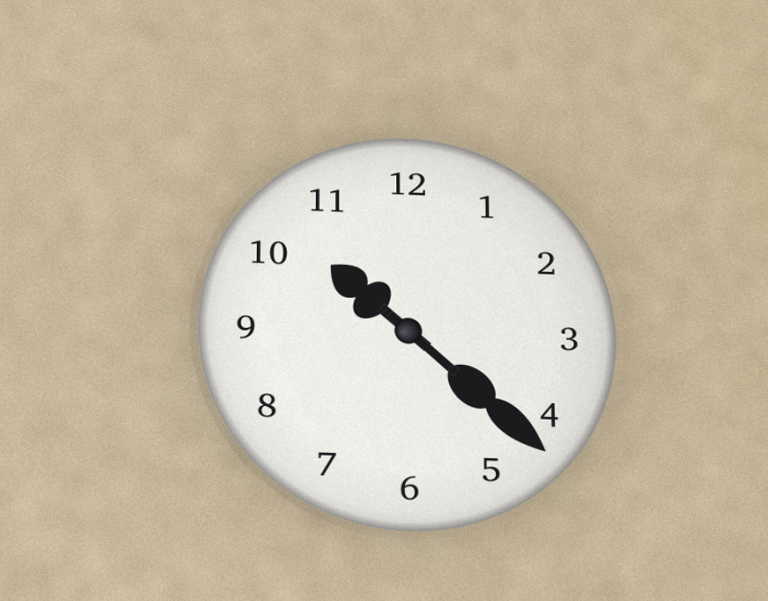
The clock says **10:22**
